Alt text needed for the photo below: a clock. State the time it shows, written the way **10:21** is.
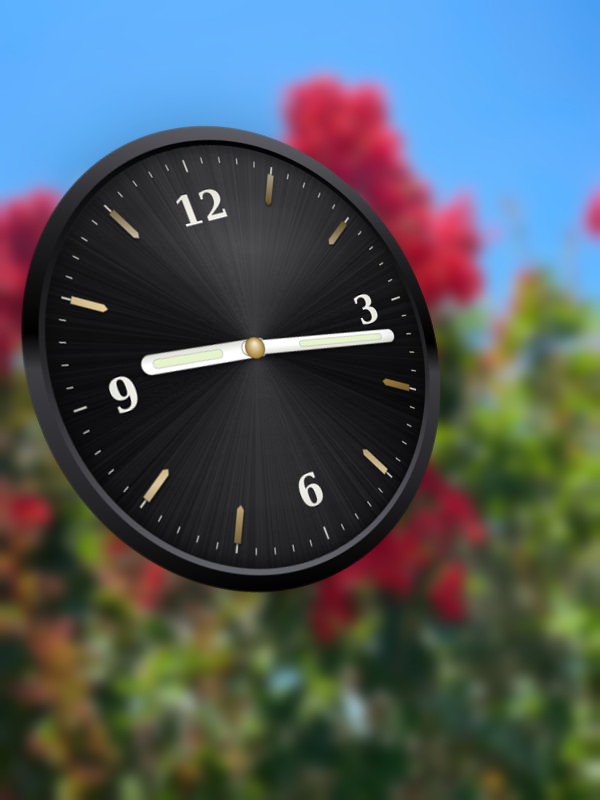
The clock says **9:17**
